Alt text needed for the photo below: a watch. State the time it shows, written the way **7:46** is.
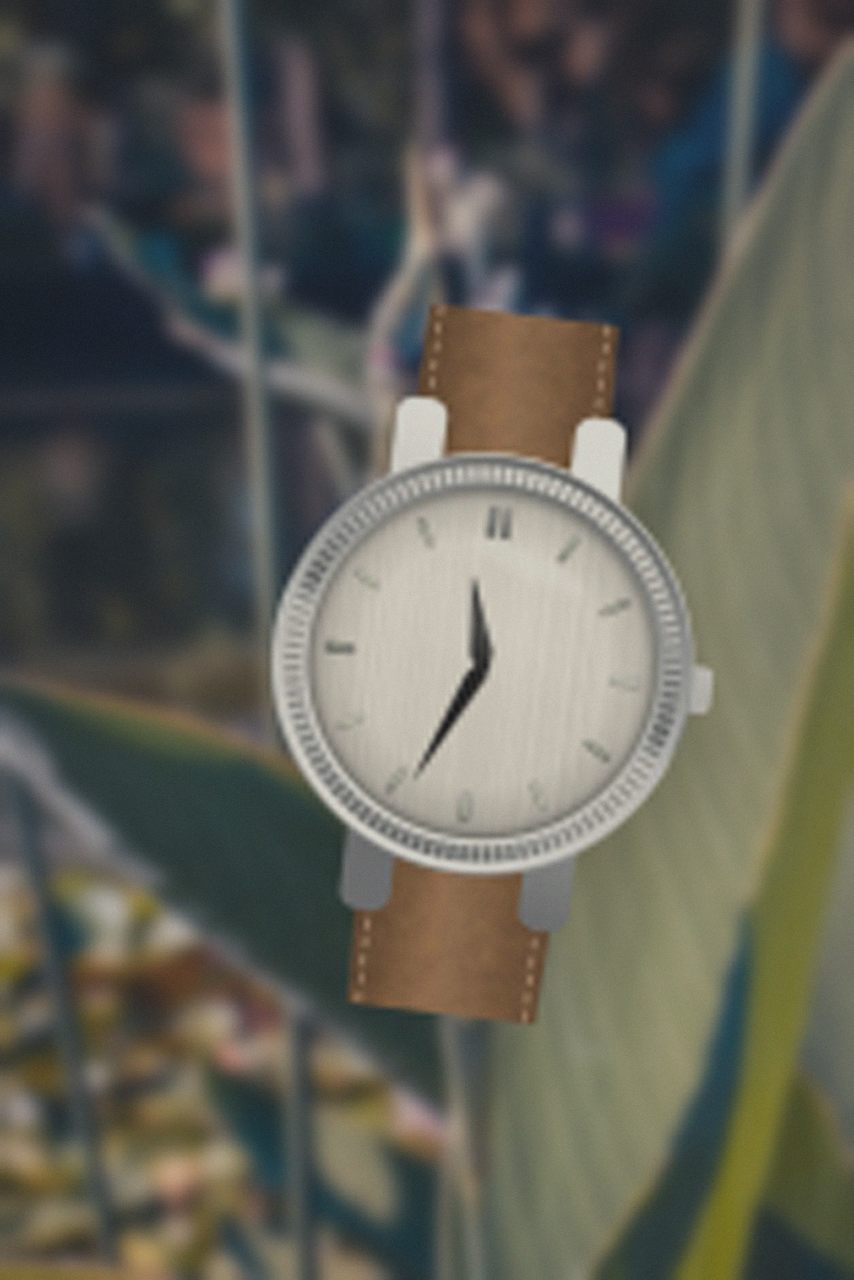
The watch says **11:34**
